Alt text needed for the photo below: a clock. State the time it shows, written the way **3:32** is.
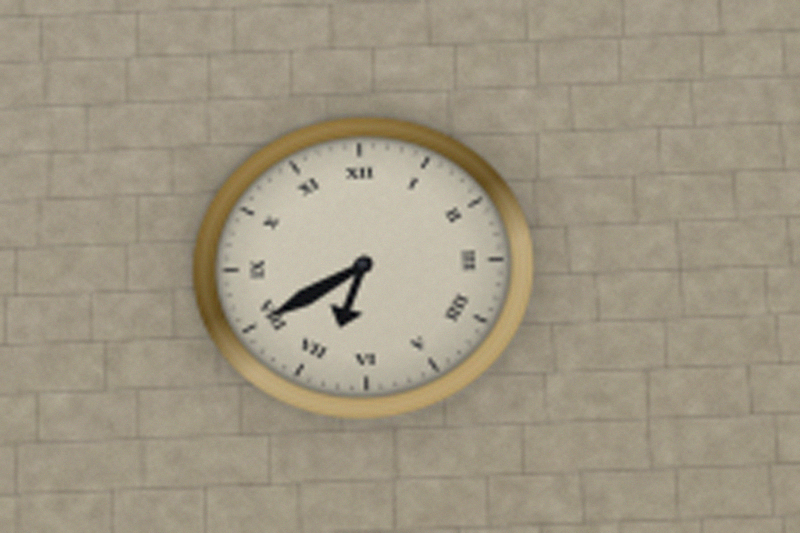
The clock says **6:40**
